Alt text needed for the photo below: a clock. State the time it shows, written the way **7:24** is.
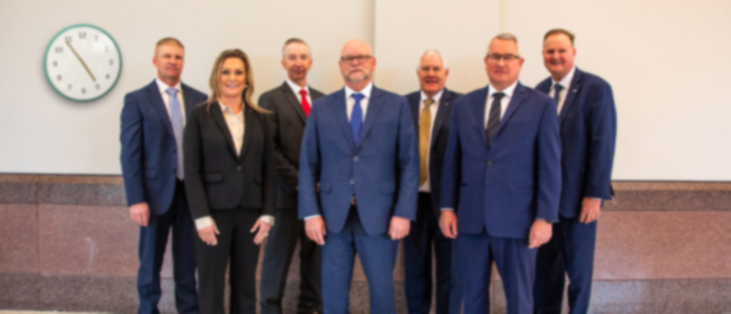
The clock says **4:54**
